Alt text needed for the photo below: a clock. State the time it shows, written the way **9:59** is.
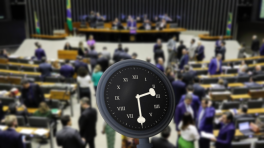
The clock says **2:30**
